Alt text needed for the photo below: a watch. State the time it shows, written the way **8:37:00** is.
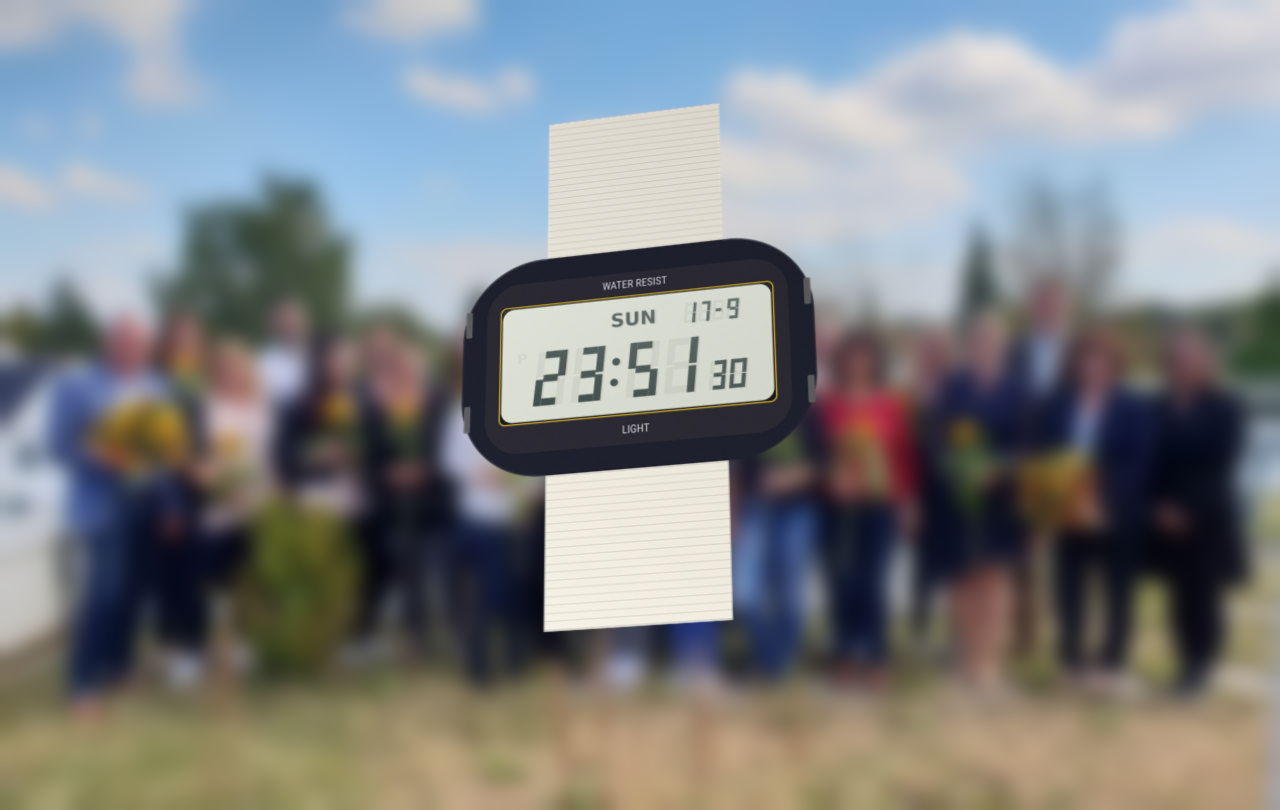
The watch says **23:51:30**
